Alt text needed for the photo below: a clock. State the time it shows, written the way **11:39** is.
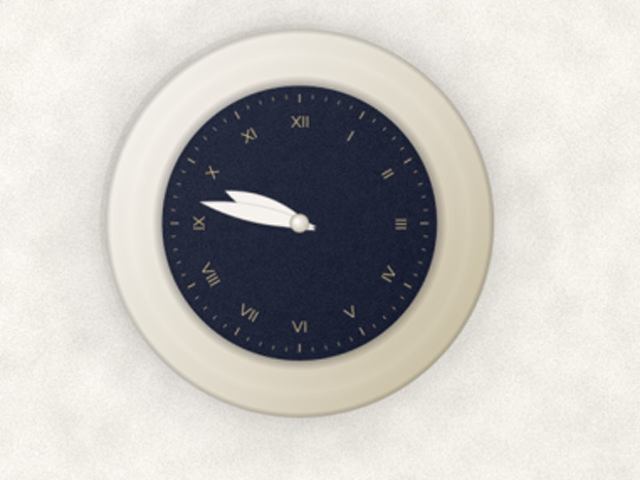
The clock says **9:47**
